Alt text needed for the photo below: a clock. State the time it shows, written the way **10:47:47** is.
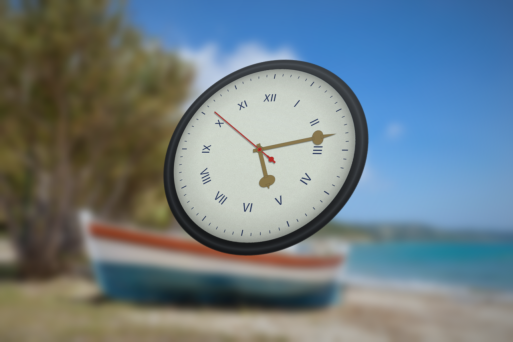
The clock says **5:12:51**
